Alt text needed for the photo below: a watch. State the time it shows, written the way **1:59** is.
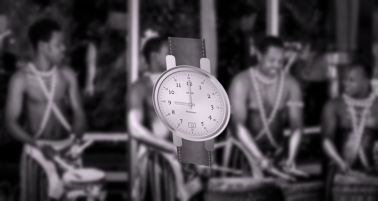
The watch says **9:00**
